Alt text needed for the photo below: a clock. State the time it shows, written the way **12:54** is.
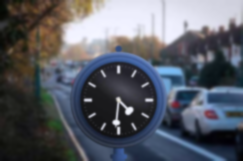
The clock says **4:31**
